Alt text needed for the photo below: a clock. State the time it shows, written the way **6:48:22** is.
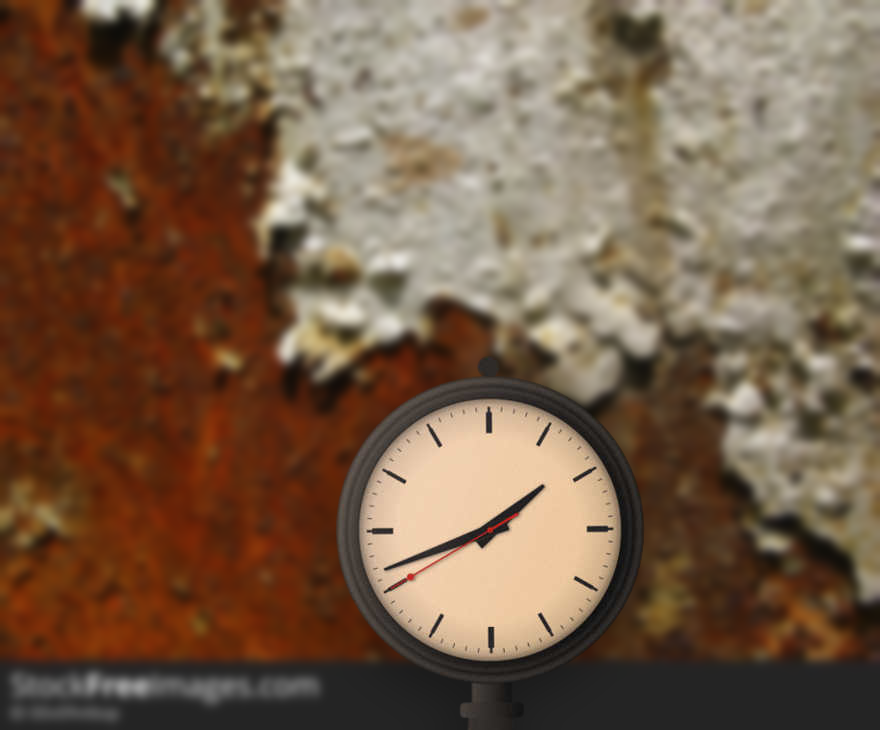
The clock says **1:41:40**
